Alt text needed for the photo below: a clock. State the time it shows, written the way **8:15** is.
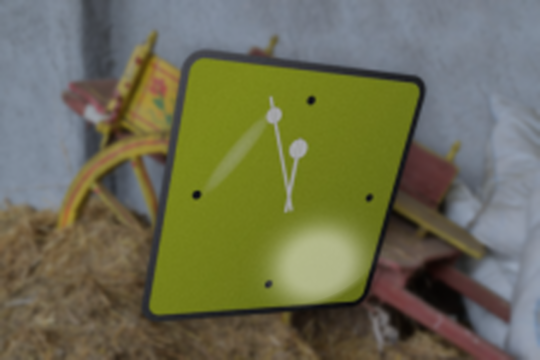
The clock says **11:56**
